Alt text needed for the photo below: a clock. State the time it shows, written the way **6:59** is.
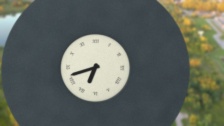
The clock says **6:42**
